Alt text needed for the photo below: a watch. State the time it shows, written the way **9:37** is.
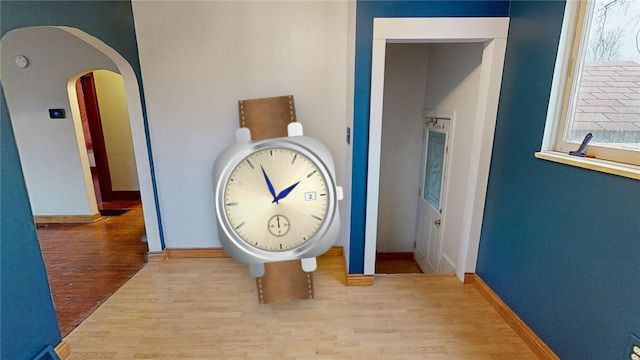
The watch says **1:57**
